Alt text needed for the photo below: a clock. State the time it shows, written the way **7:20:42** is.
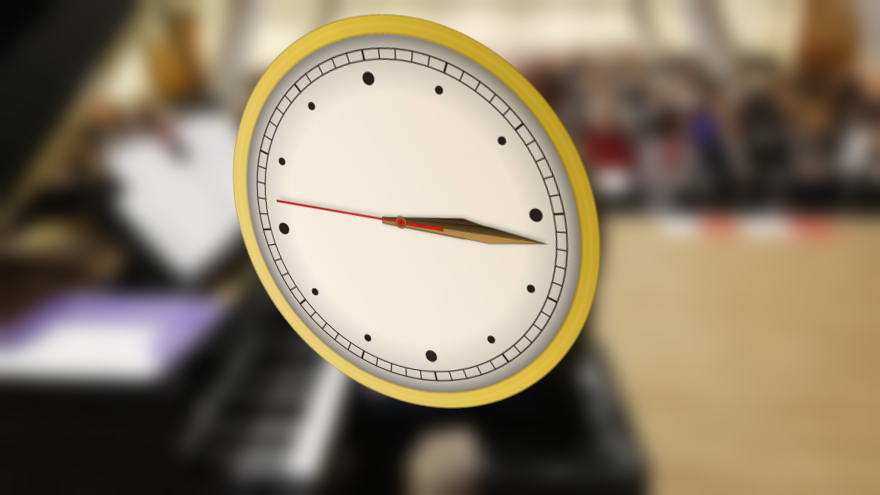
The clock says **3:16:47**
